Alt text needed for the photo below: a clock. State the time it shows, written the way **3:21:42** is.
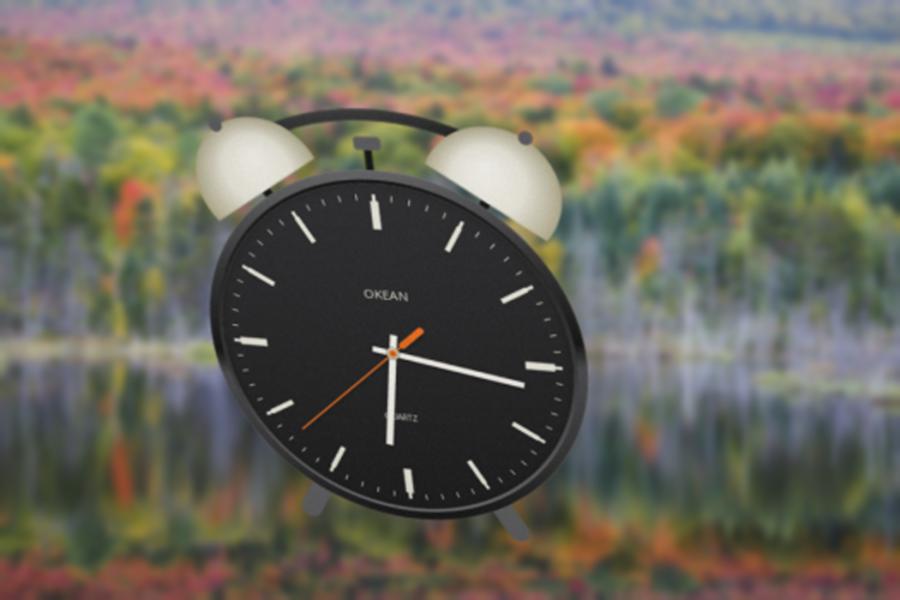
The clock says **6:16:38**
